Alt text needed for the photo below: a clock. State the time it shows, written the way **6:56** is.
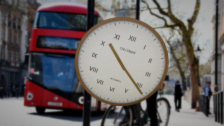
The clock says **10:21**
